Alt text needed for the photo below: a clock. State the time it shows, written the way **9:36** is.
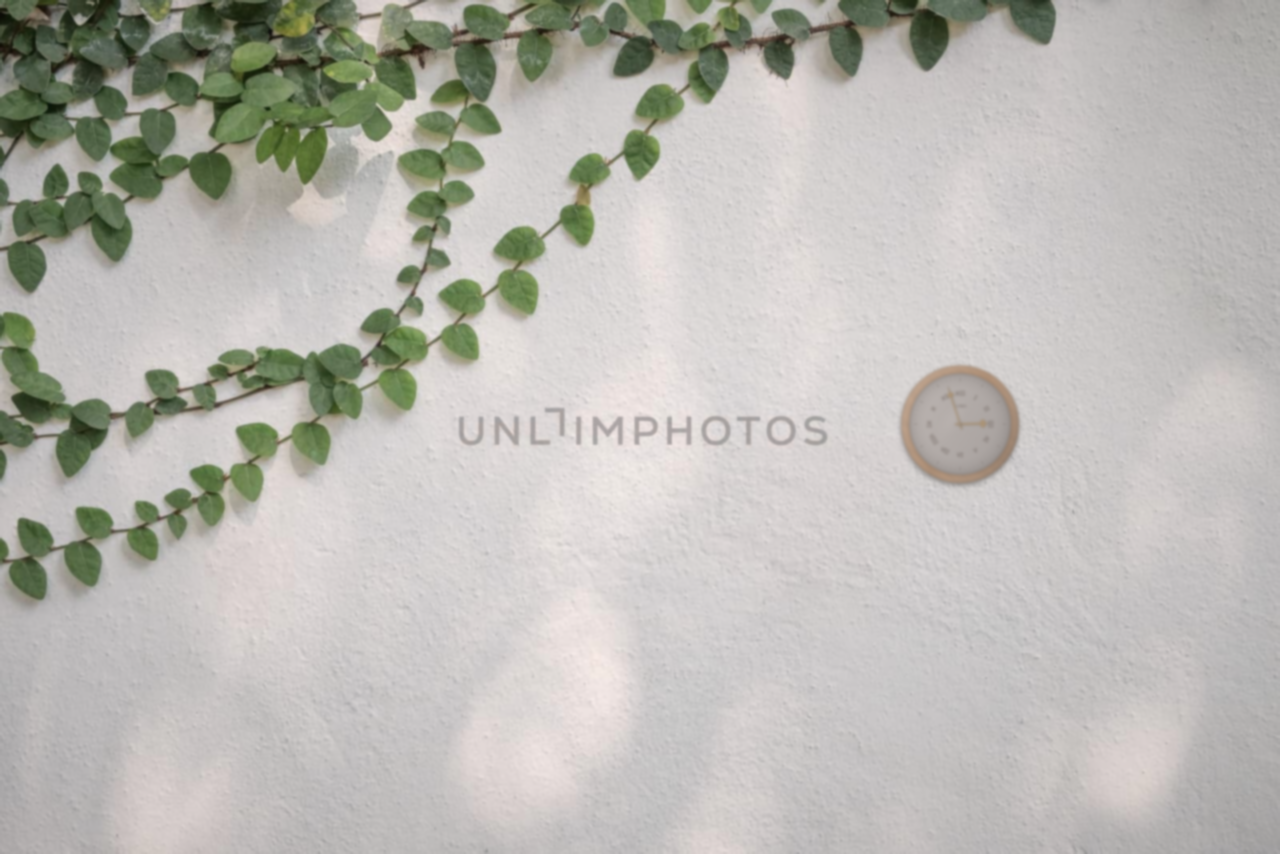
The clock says **2:57**
